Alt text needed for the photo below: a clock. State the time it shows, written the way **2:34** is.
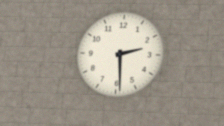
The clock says **2:29**
